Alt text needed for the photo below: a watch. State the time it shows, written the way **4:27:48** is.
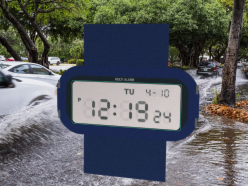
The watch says **12:19:24**
